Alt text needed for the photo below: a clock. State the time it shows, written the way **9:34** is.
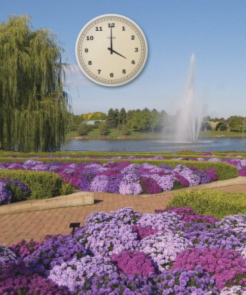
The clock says **4:00**
